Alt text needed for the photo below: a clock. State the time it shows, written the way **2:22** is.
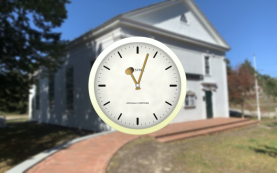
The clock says **11:03**
